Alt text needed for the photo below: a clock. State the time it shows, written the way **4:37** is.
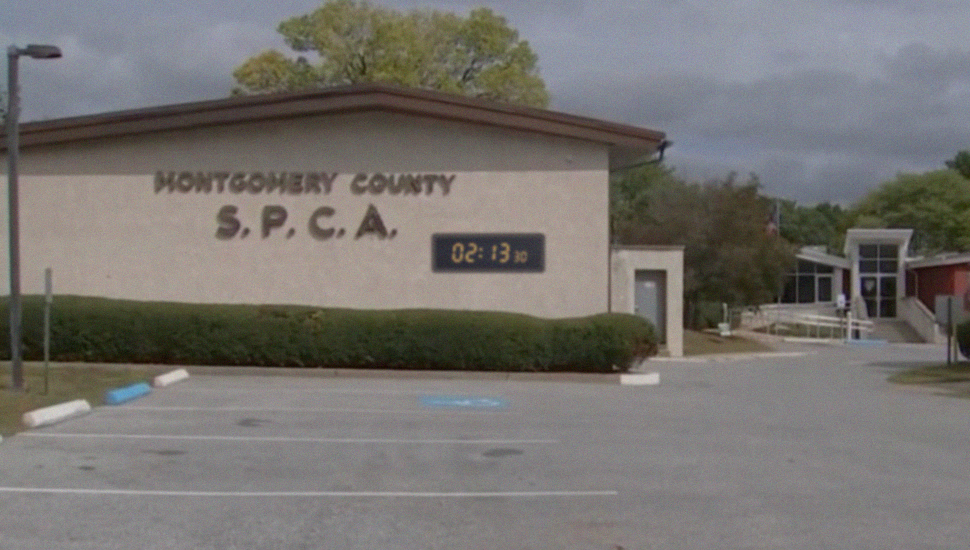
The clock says **2:13**
